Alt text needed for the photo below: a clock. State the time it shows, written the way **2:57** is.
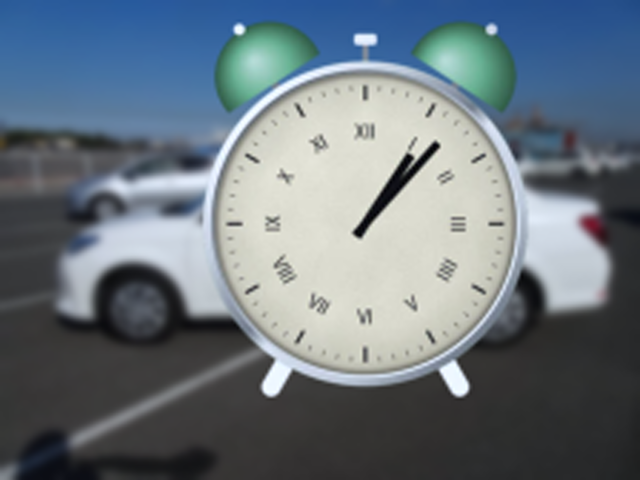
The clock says **1:07**
